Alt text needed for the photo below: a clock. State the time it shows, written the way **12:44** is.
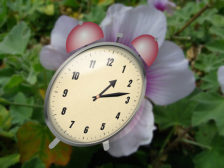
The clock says **1:13**
